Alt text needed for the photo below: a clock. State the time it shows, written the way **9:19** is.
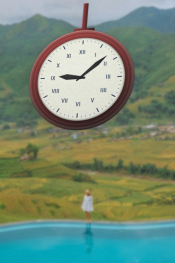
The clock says **9:08**
